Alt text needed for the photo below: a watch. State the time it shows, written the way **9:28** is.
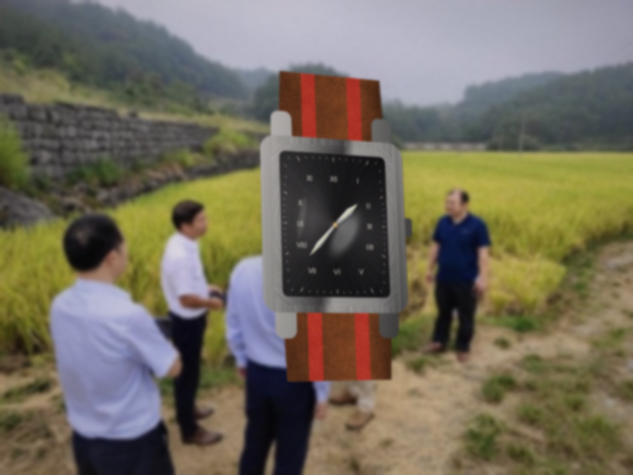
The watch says **1:37**
